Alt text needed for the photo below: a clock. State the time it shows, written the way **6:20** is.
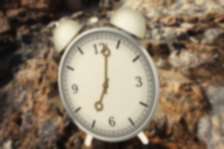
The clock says **7:02**
